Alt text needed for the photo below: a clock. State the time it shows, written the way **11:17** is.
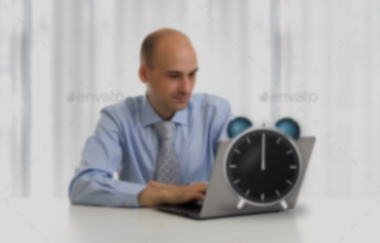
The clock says **12:00**
